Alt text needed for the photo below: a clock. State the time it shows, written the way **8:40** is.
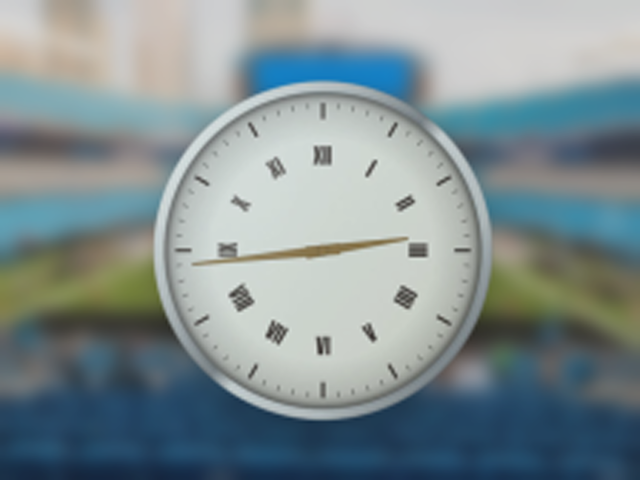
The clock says **2:44**
